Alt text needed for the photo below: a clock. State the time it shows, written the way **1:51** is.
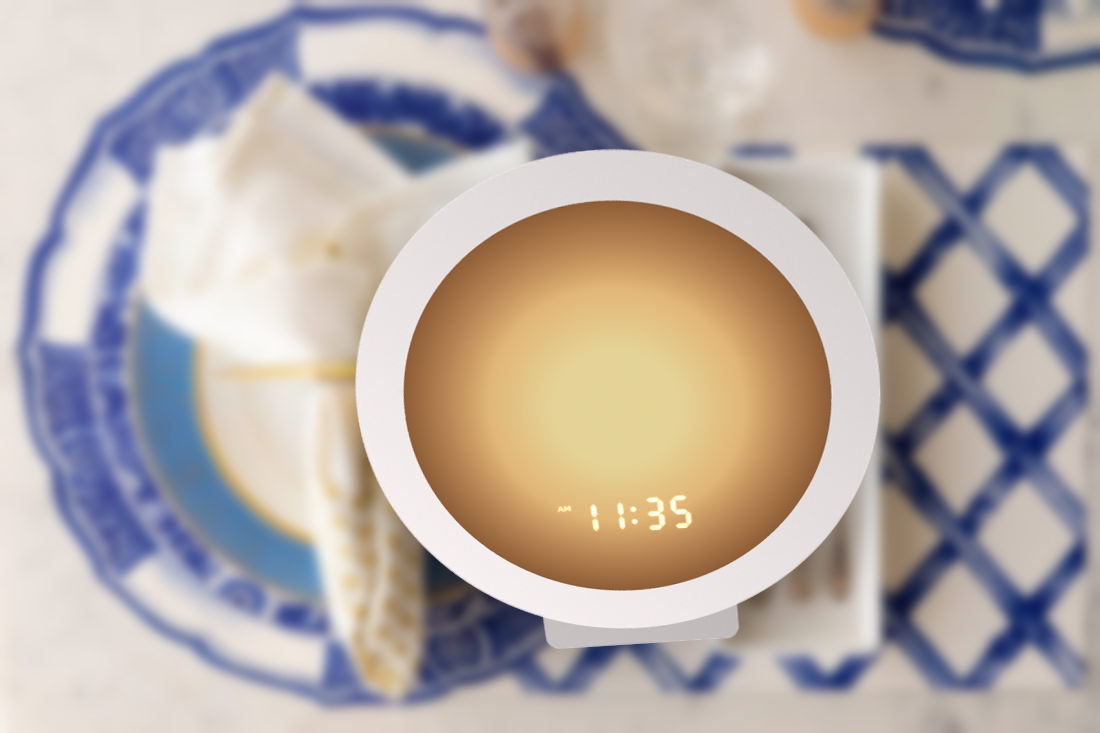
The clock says **11:35**
